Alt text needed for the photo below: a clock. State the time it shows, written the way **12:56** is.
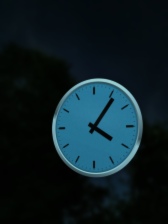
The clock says **4:06**
